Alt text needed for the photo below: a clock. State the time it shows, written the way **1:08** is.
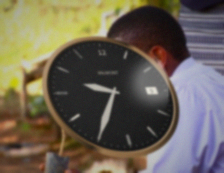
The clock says **9:35**
